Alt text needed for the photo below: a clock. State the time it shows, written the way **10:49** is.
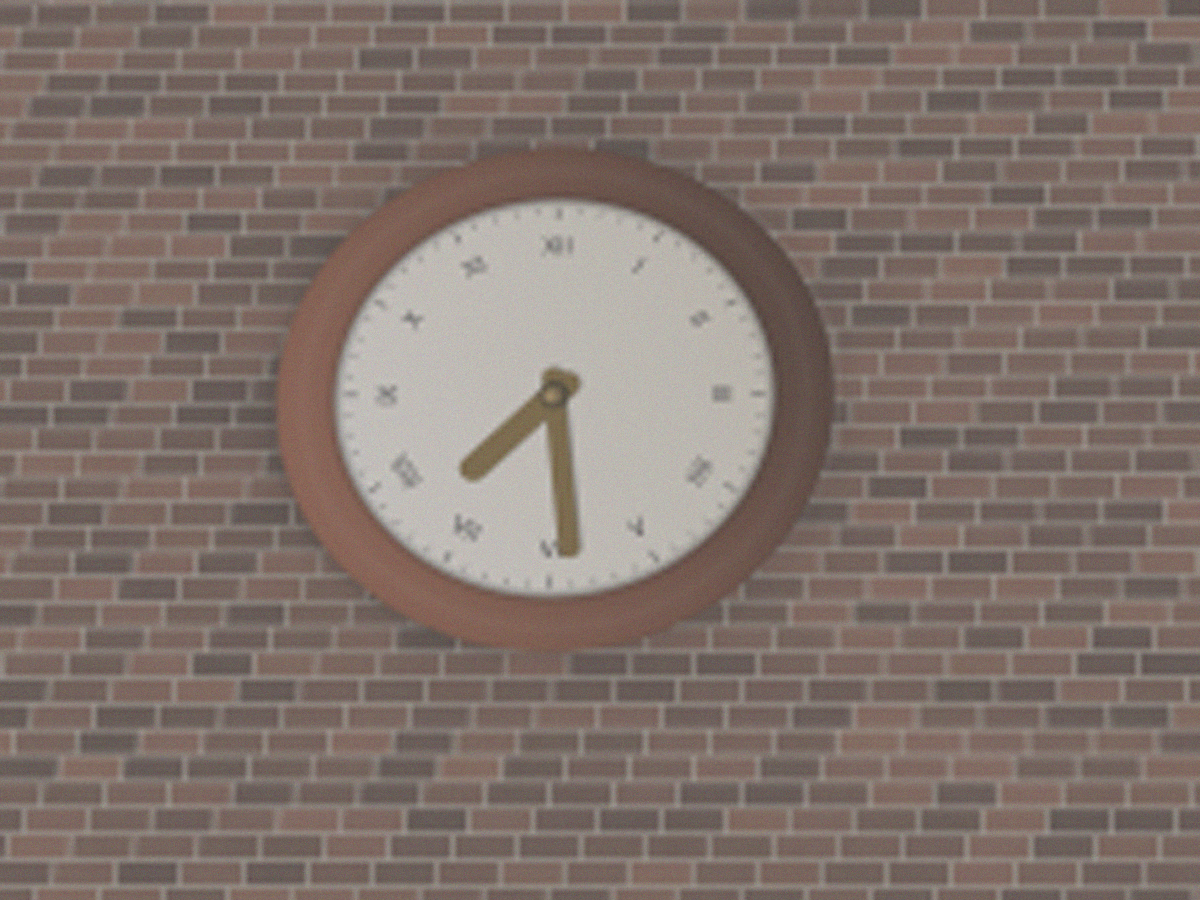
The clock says **7:29**
